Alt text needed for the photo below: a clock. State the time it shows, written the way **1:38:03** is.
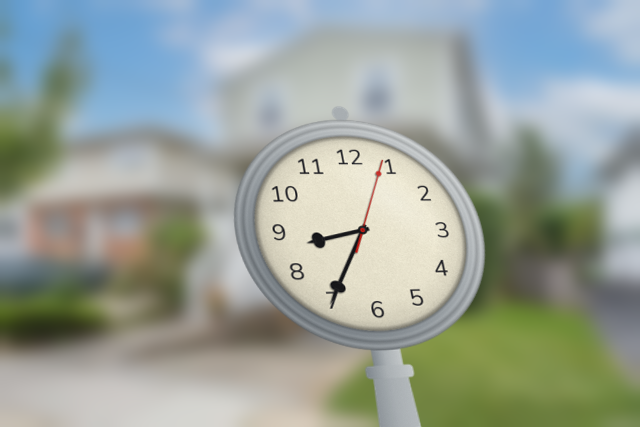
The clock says **8:35:04**
